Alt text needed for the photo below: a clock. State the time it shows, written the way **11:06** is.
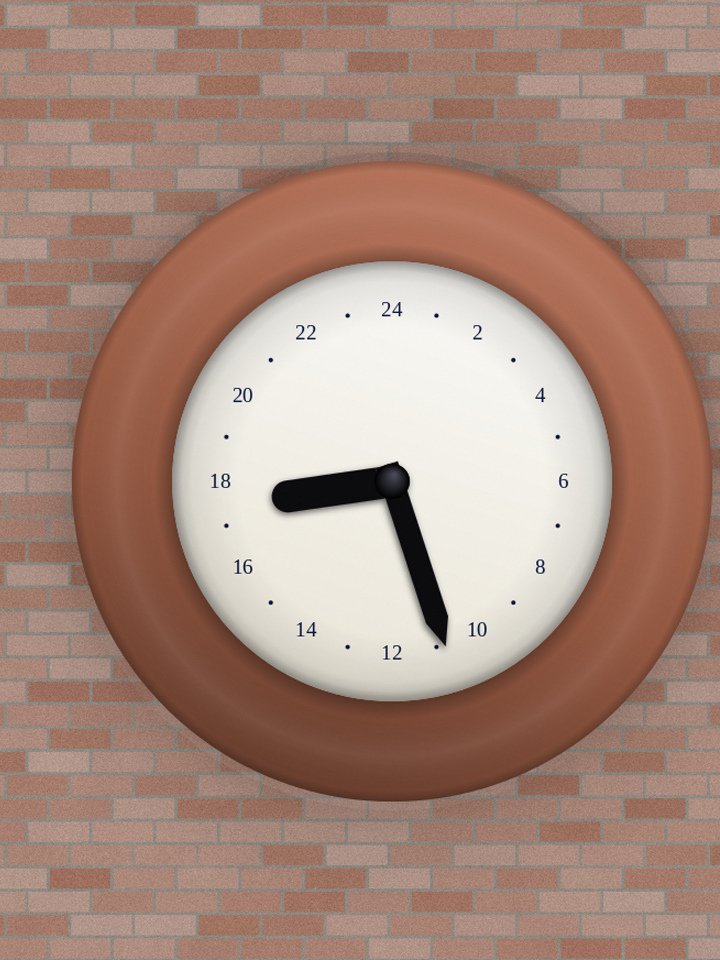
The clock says **17:27**
